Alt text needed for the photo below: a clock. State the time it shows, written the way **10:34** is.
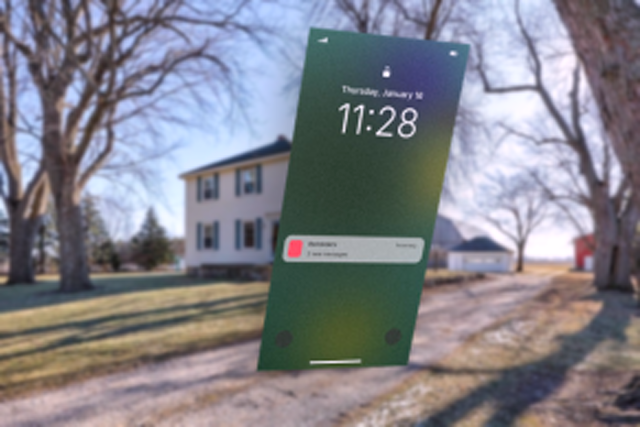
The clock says **11:28**
